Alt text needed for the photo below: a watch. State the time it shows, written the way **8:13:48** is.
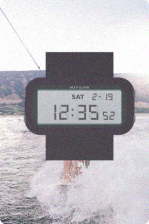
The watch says **12:35:52**
